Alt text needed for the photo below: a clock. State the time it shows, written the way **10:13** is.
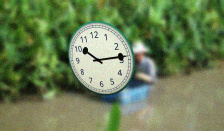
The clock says **10:14**
